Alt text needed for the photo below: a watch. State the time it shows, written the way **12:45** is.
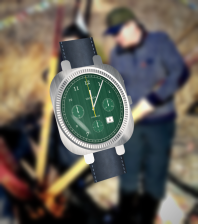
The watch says **12:06**
